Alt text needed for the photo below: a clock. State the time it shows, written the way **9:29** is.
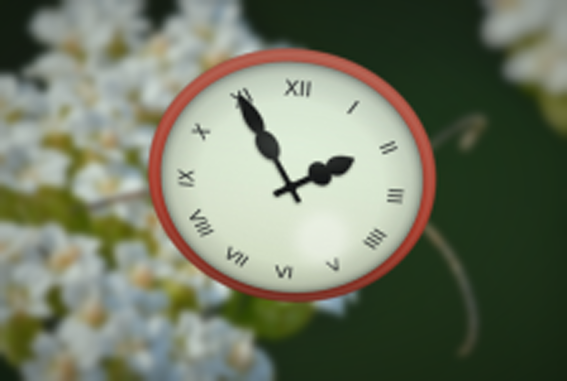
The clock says **1:55**
